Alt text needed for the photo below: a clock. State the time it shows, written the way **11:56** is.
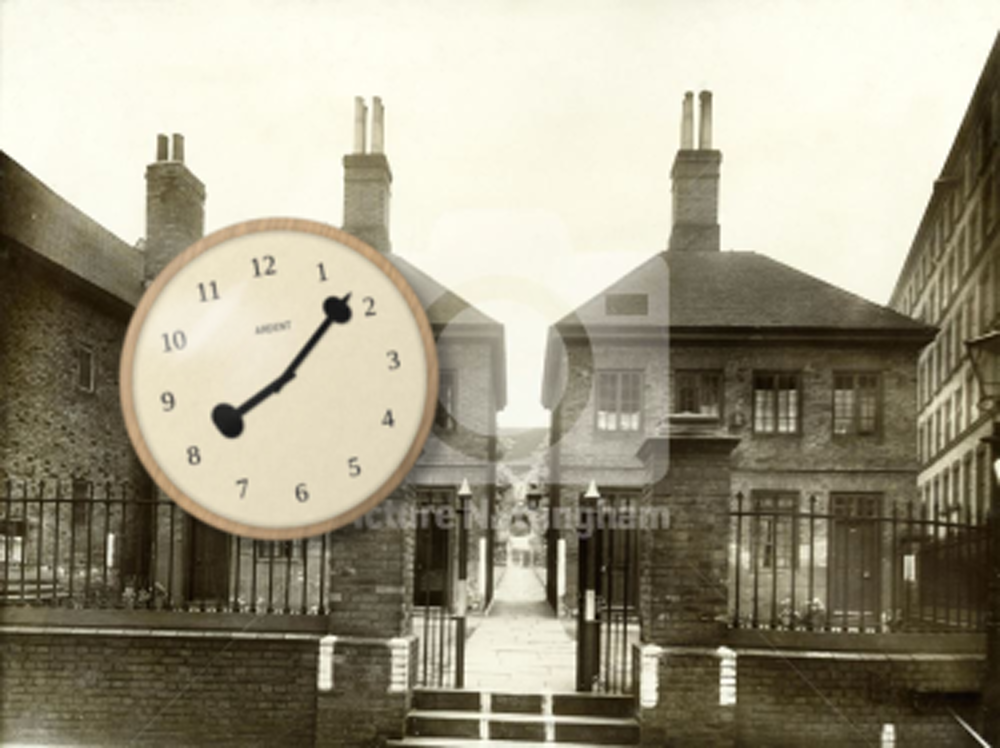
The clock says **8:08**
